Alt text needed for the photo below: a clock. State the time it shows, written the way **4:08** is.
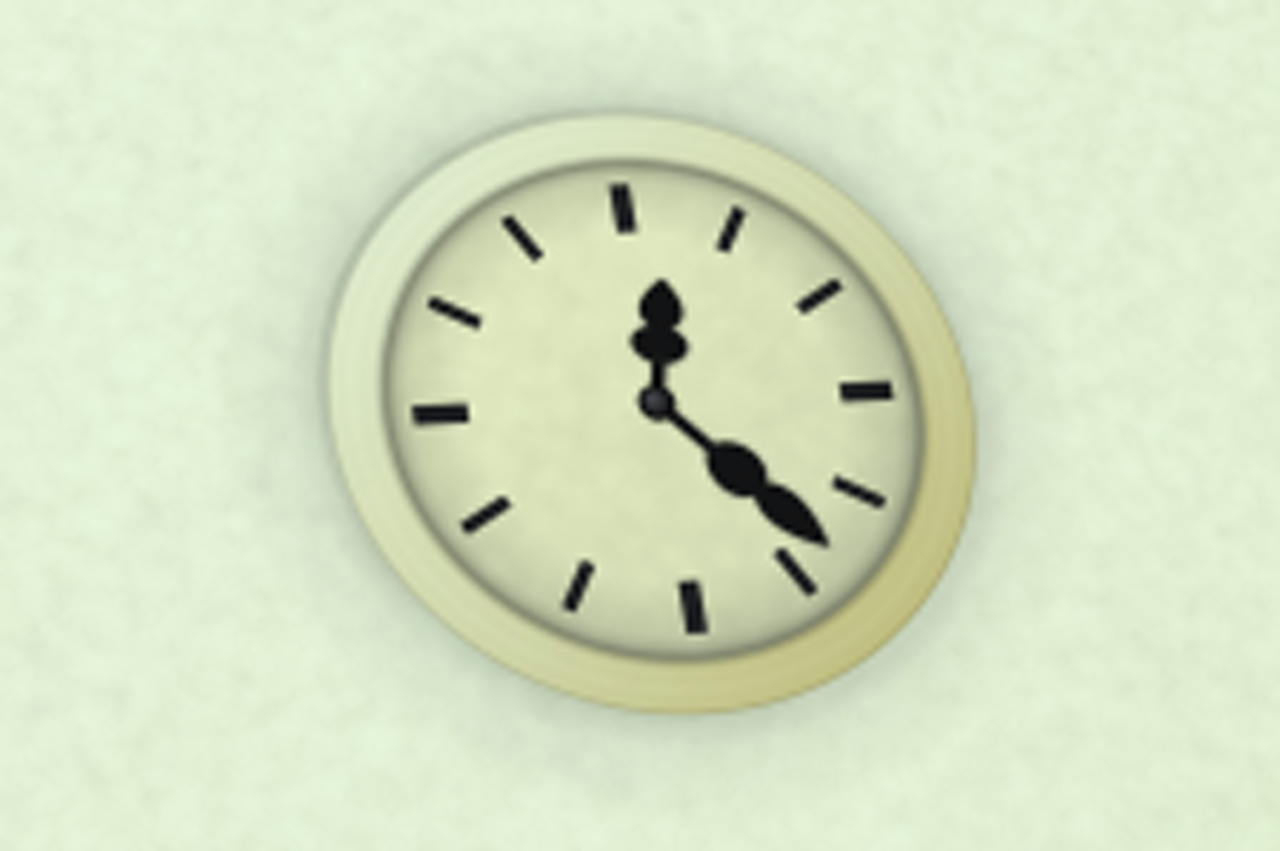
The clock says **12:23**
